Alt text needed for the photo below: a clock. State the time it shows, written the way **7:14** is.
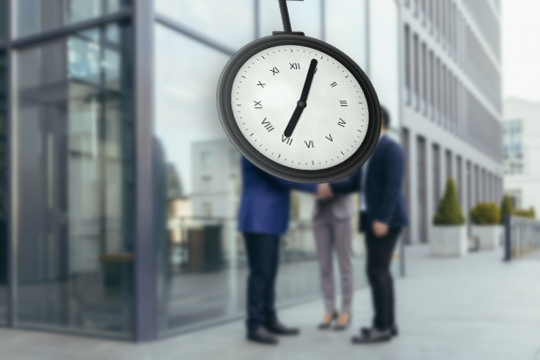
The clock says **7:04**
